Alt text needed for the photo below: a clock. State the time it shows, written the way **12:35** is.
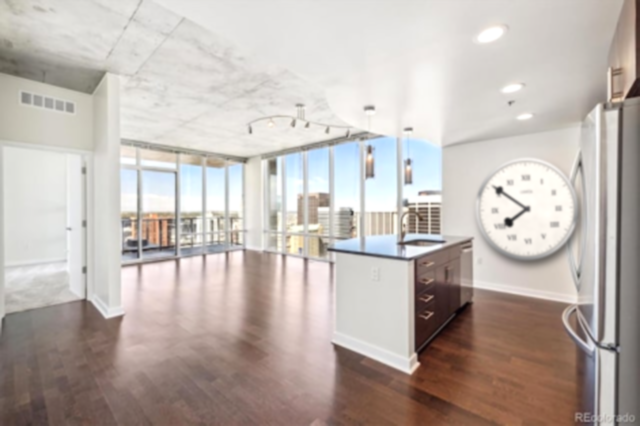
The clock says **7:51**
